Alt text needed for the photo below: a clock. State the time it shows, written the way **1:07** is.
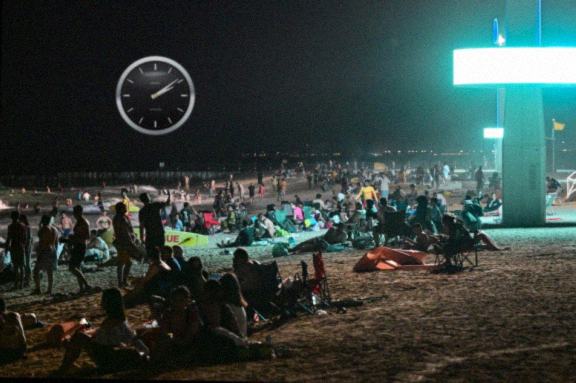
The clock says **2:09**
